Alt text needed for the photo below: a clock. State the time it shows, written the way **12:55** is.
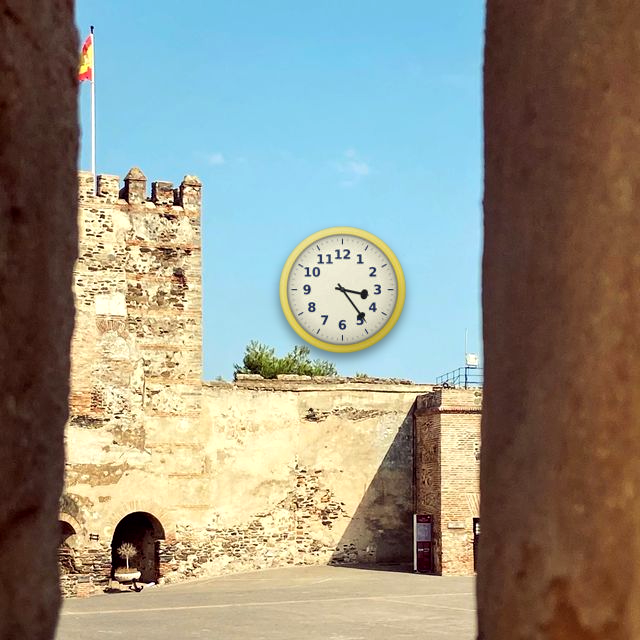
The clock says **3:24**
